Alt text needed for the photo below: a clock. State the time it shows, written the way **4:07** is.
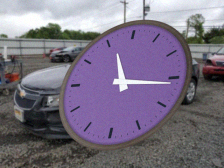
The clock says **11:16**
